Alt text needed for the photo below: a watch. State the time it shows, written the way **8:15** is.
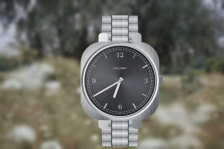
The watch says **6:40**
